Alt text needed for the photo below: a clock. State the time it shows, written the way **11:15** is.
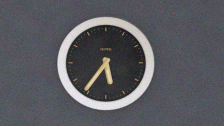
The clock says **5:36**
